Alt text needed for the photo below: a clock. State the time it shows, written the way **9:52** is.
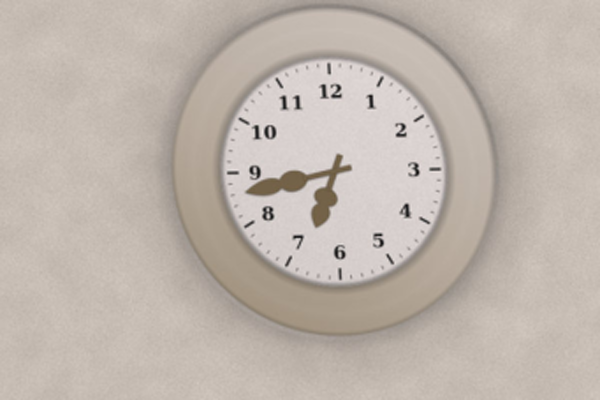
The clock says **6:43**
